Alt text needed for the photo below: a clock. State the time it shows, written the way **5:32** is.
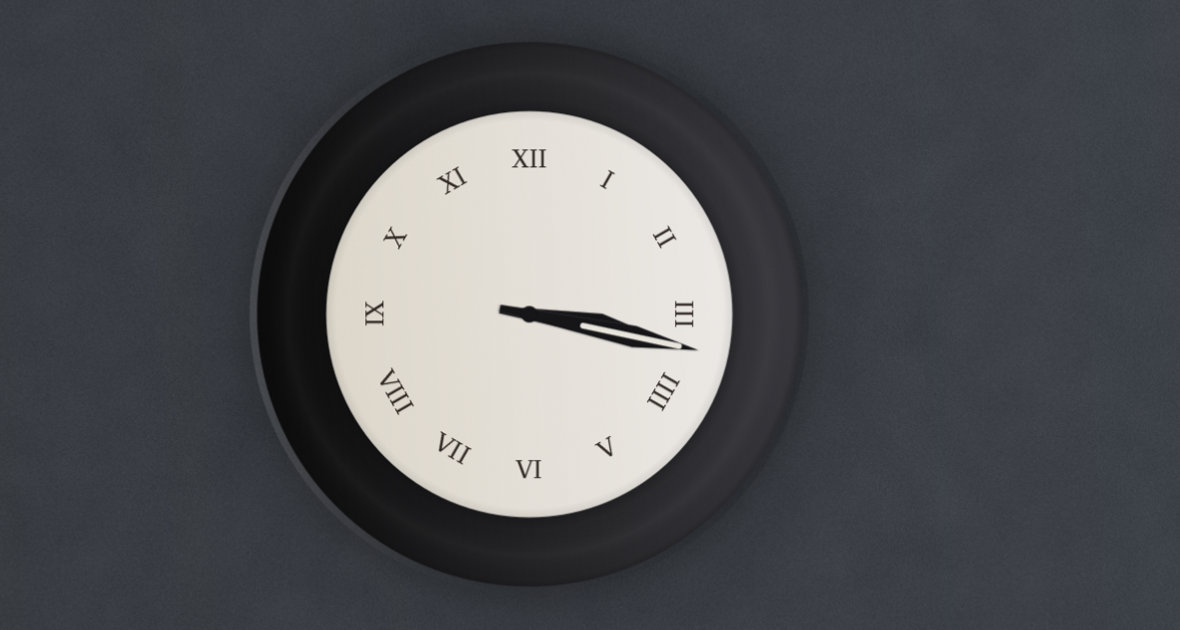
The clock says **3:17**
